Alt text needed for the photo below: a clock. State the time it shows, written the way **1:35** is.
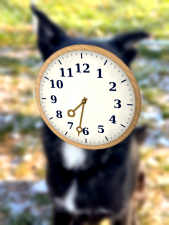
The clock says **7:32**
